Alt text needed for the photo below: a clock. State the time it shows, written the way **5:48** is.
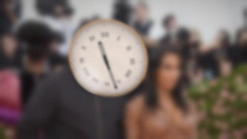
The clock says **11:27**
